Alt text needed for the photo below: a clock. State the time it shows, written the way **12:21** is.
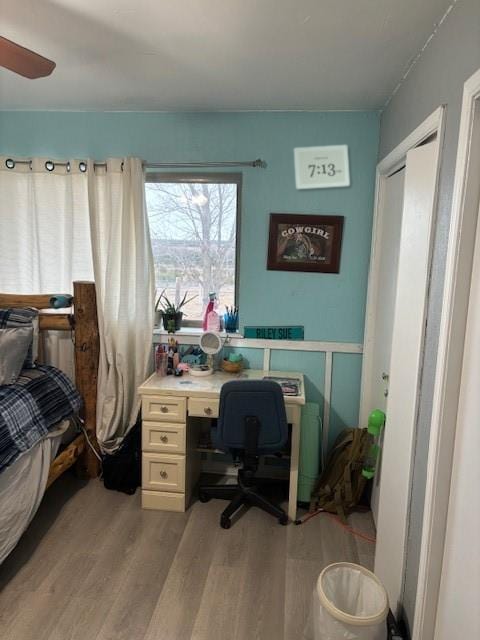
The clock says **7:13**
